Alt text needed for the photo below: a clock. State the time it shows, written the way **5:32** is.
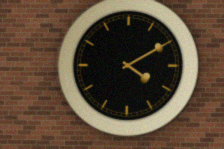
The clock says **4:10**
